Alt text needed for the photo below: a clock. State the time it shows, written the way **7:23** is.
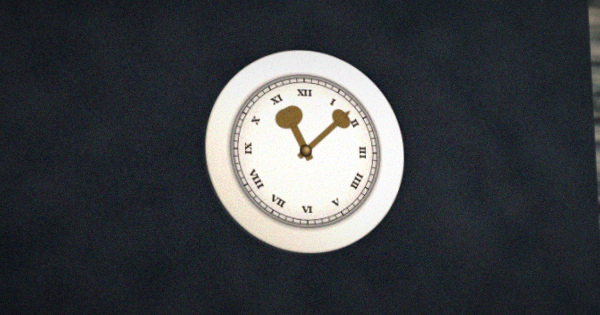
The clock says **11:08**
